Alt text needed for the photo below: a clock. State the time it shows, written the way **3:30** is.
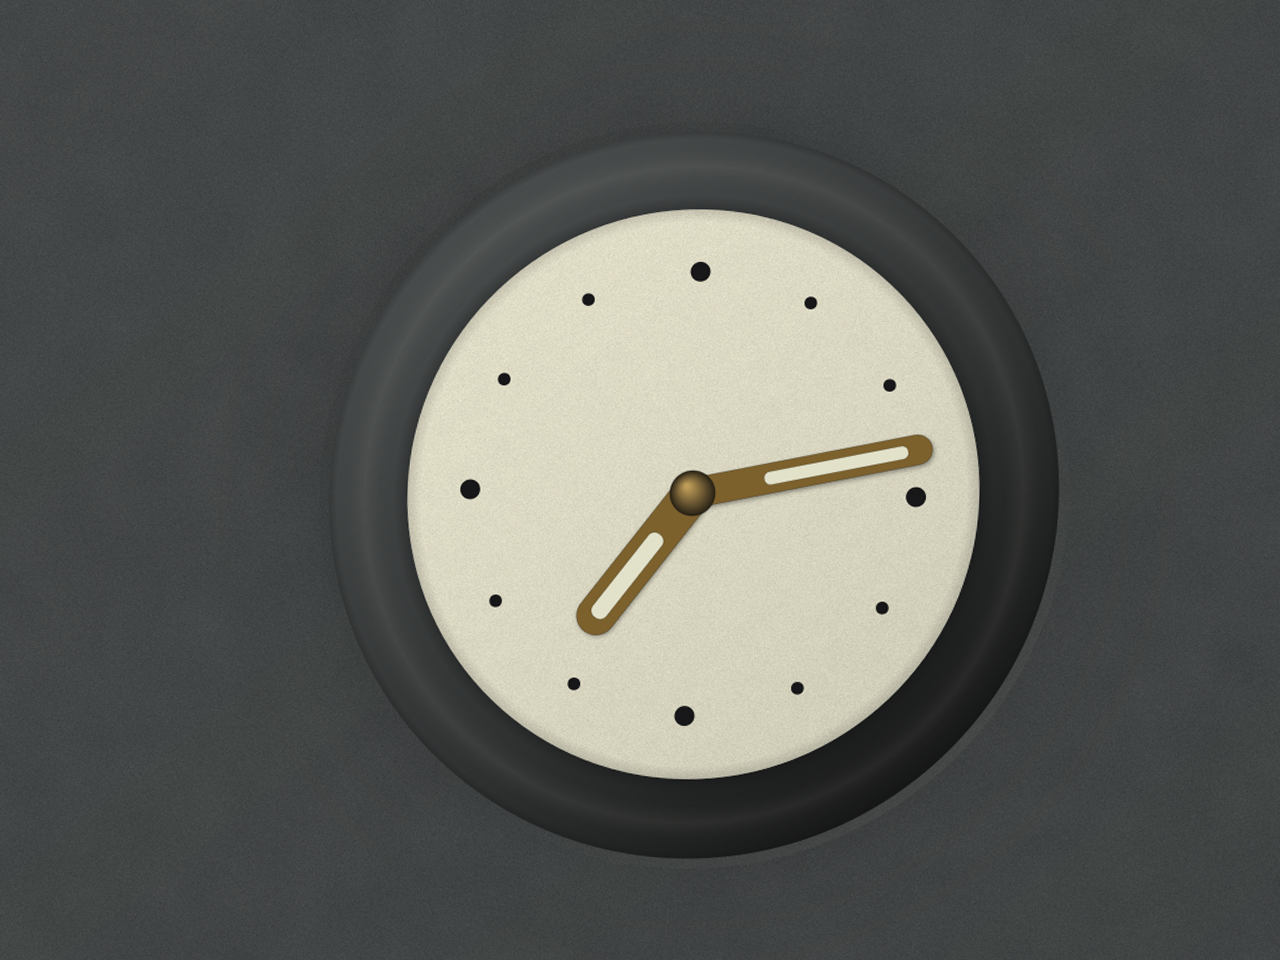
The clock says **7:13**
